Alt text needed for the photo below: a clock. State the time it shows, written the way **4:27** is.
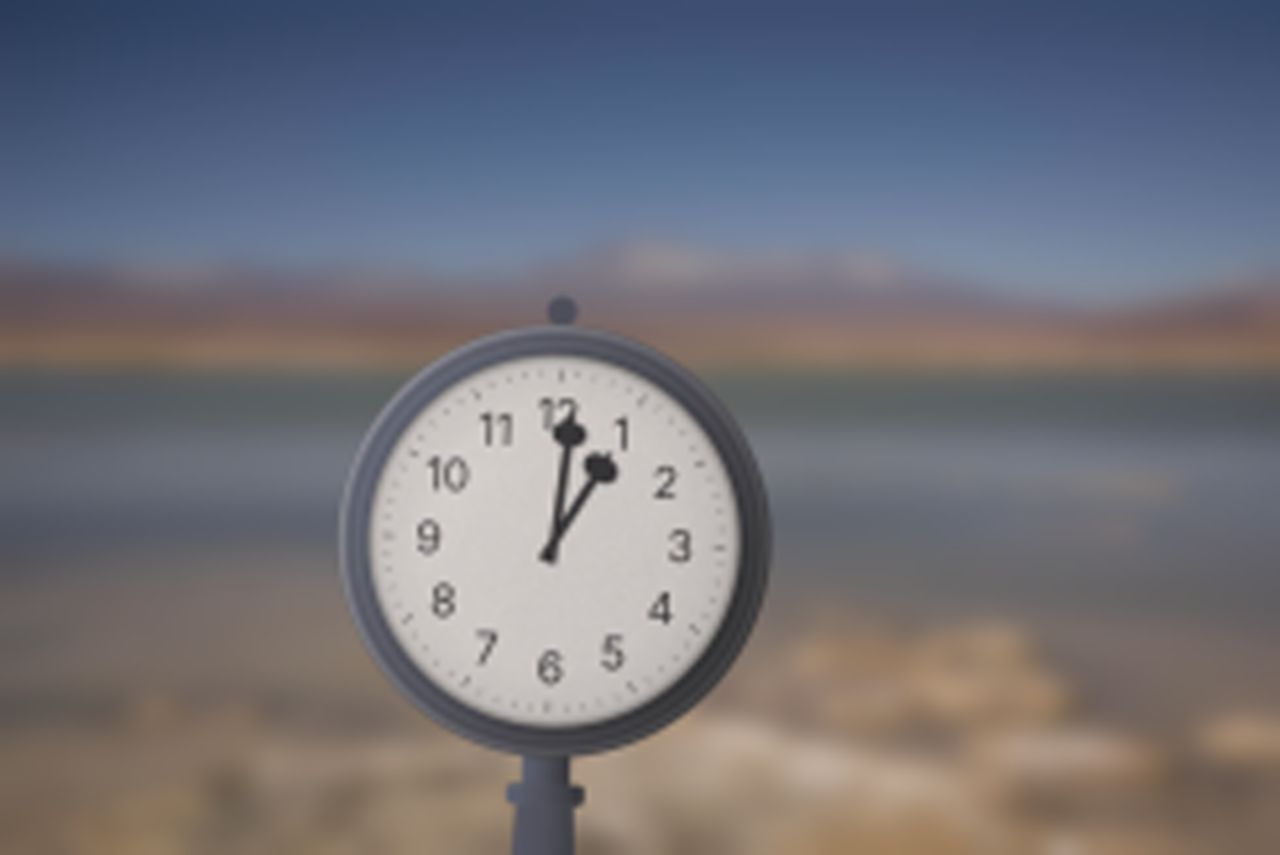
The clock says **1:01**
